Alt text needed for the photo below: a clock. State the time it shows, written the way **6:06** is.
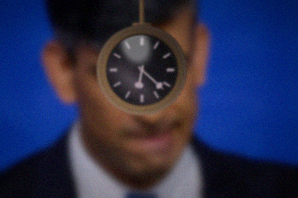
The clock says **6:22**
